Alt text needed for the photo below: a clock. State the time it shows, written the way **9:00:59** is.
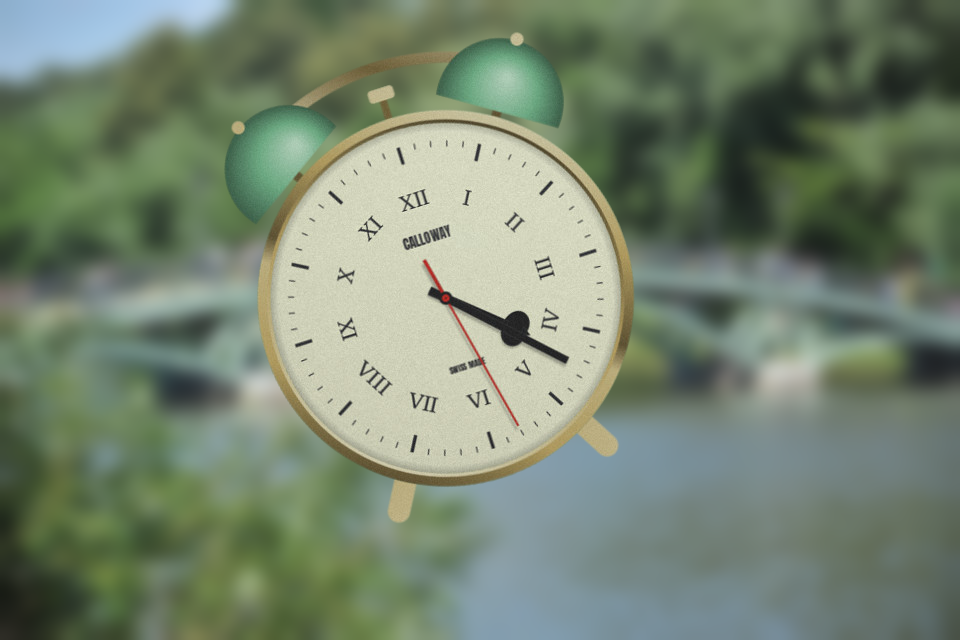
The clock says **4:22:28**
